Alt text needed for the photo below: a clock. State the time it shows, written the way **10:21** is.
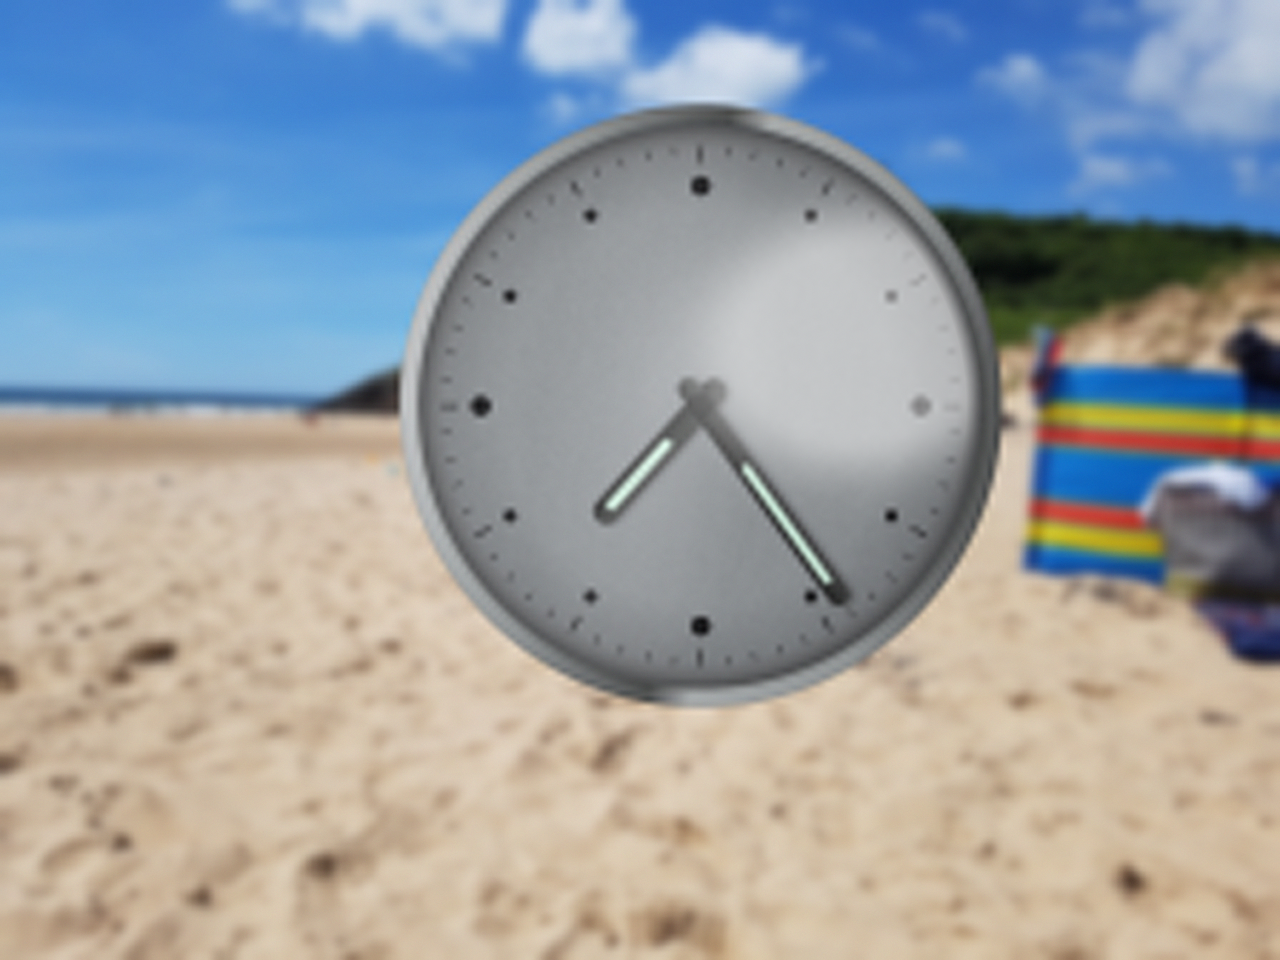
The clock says **7:24**
